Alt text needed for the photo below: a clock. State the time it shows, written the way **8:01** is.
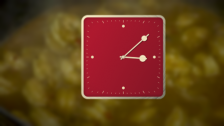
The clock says **3:08**
